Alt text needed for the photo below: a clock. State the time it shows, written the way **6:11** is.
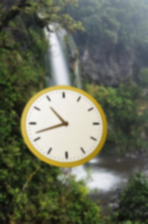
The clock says **10:42**
